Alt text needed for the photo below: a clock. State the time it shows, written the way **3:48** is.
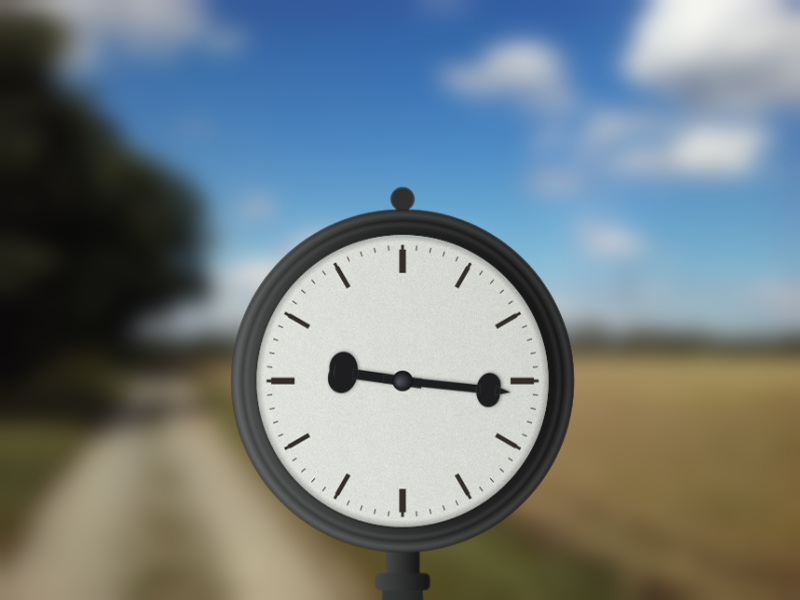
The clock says **9:16**
